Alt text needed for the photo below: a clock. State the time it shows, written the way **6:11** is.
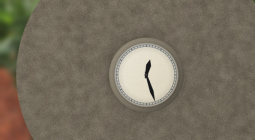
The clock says **12:27**
